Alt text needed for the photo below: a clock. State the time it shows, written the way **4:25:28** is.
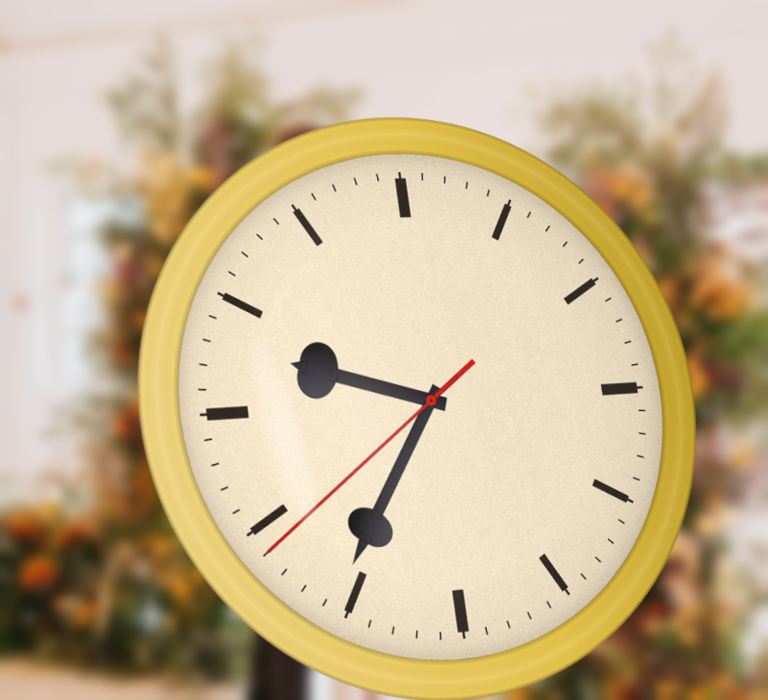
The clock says **9:35:39**
